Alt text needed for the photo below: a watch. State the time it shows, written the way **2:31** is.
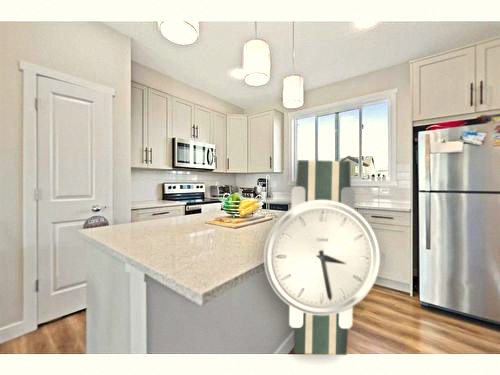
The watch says **3:28**
